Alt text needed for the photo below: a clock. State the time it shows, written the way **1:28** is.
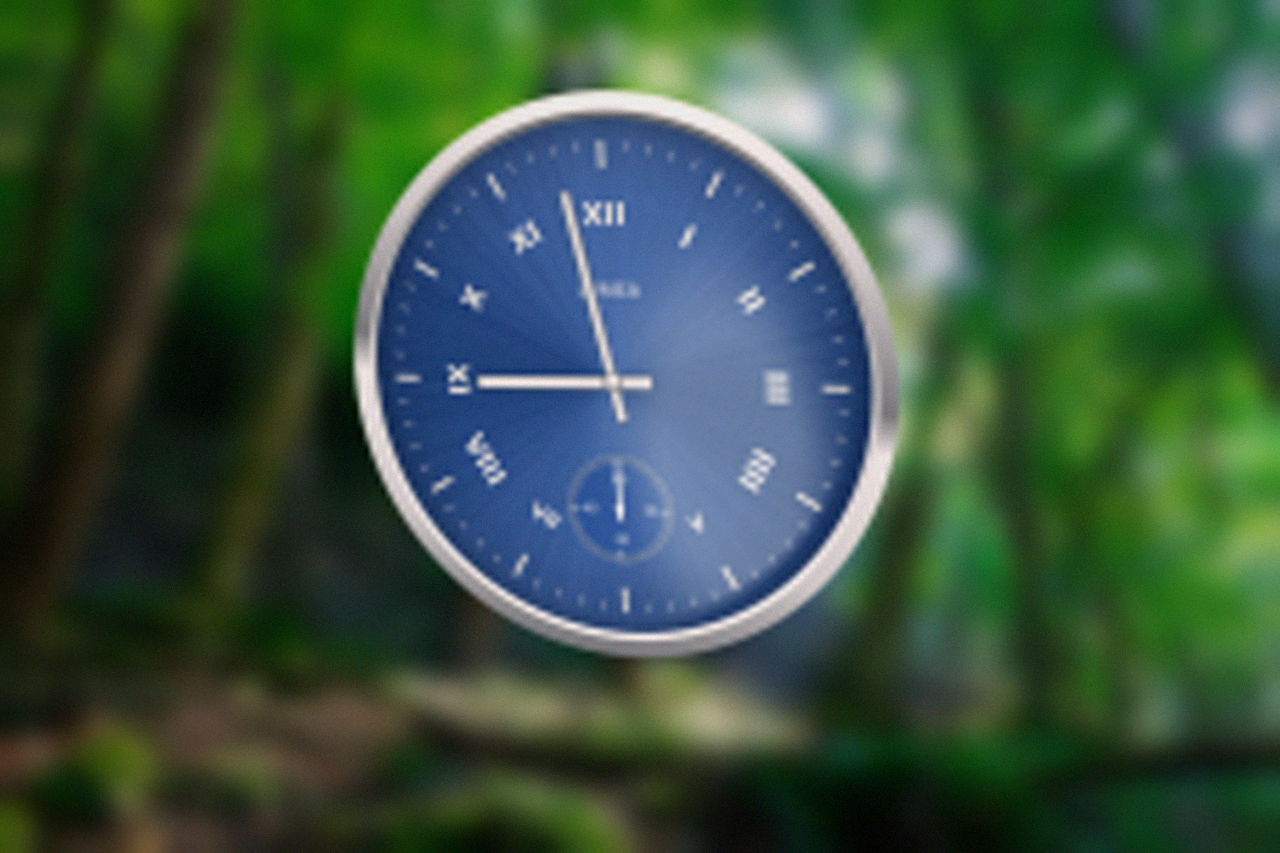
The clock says **8:58**
